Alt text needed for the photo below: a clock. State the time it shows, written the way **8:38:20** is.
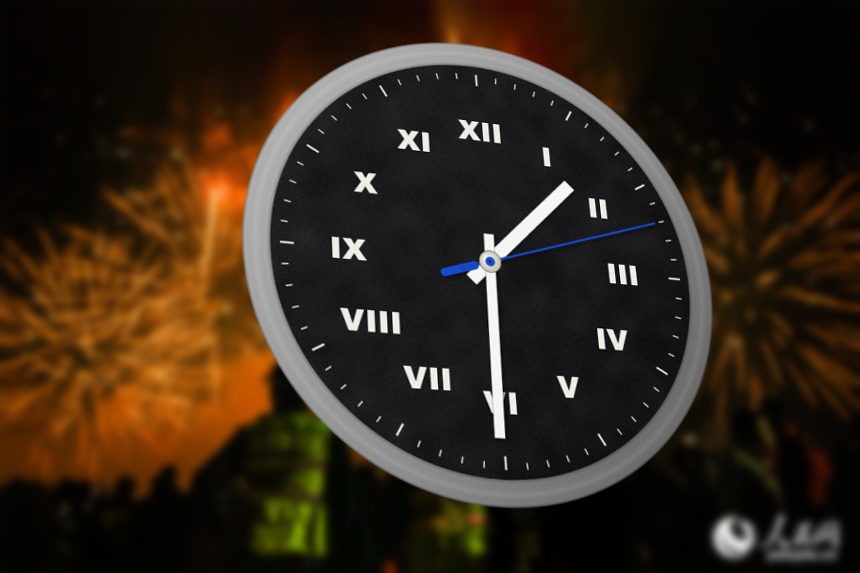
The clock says **1:30:12**
